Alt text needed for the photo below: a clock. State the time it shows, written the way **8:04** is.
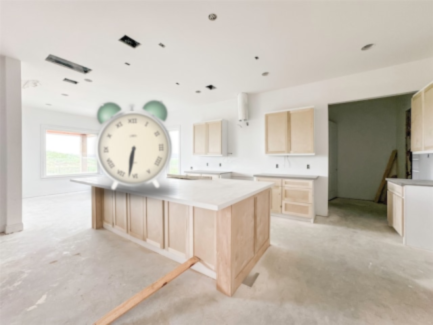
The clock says **6:32**
